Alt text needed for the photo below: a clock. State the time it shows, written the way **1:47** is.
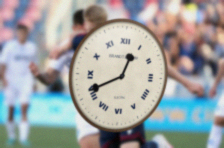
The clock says **12:41**
